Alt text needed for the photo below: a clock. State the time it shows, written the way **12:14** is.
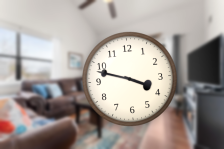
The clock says **3:48**
